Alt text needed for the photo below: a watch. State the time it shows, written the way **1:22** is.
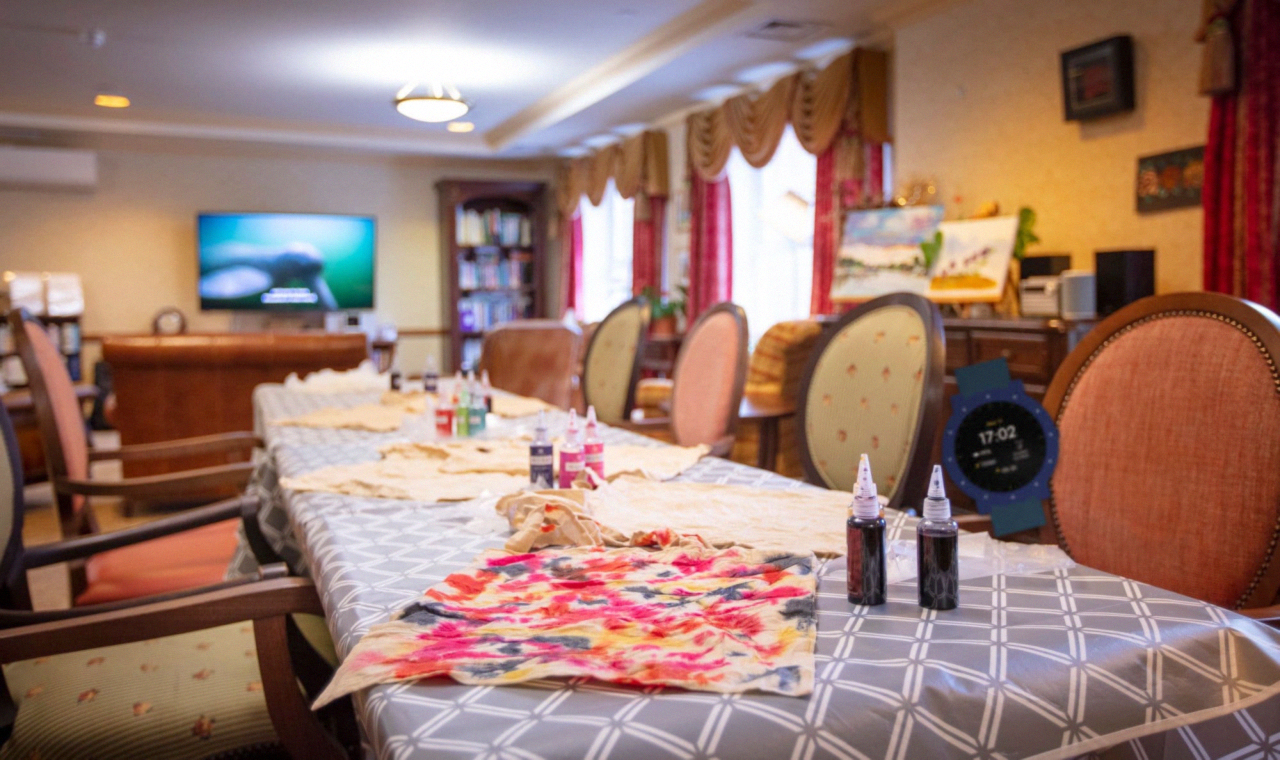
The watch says **17:02**
